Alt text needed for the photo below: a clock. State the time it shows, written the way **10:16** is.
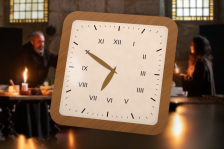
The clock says **6:50**
